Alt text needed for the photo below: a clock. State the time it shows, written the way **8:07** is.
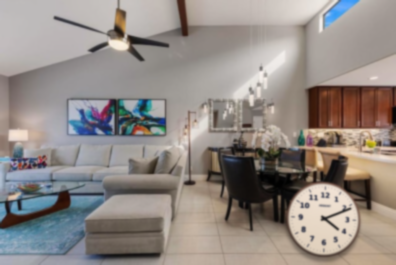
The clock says **4:11**
